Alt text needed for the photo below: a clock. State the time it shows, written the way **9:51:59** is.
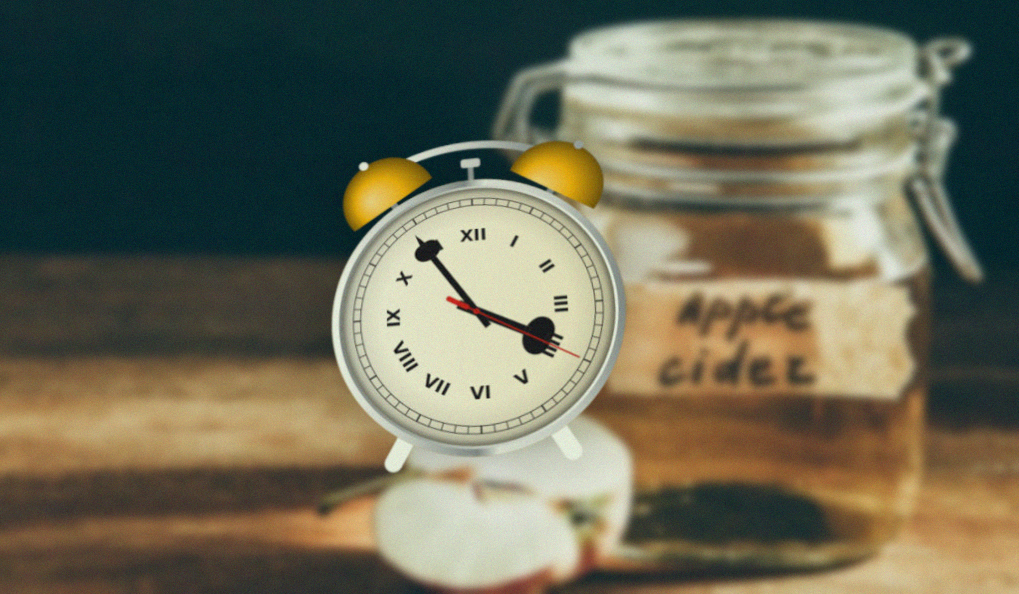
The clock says **3:54:20**
